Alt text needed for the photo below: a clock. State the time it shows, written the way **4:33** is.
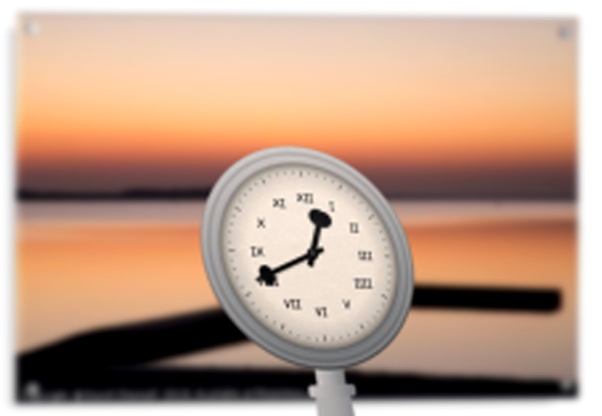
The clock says **12:41**
